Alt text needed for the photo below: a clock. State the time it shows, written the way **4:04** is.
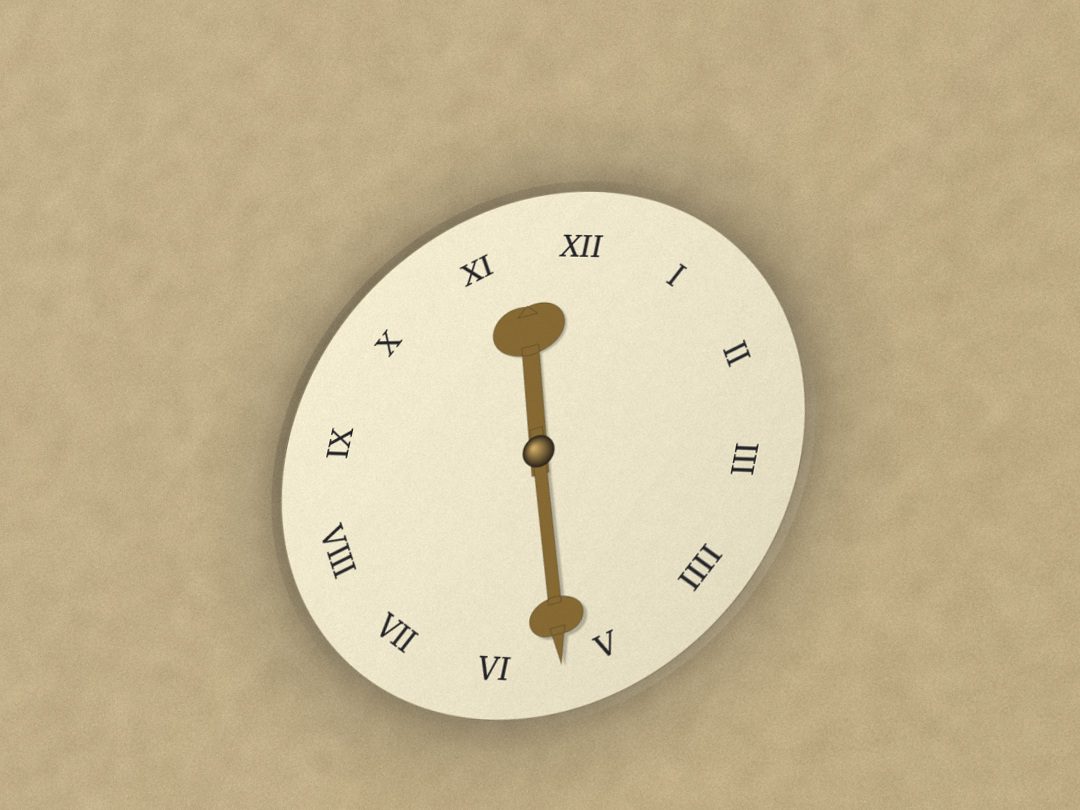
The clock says **11:27**
